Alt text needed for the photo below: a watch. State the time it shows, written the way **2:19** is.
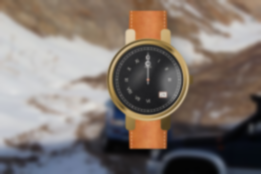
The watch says **12:00**
